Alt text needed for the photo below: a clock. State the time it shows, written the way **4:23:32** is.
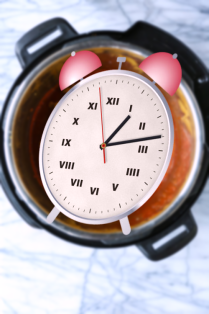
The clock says **1:12:57**
